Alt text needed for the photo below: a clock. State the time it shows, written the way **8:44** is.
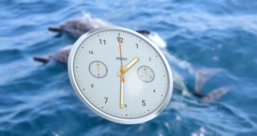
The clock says **1:31**
